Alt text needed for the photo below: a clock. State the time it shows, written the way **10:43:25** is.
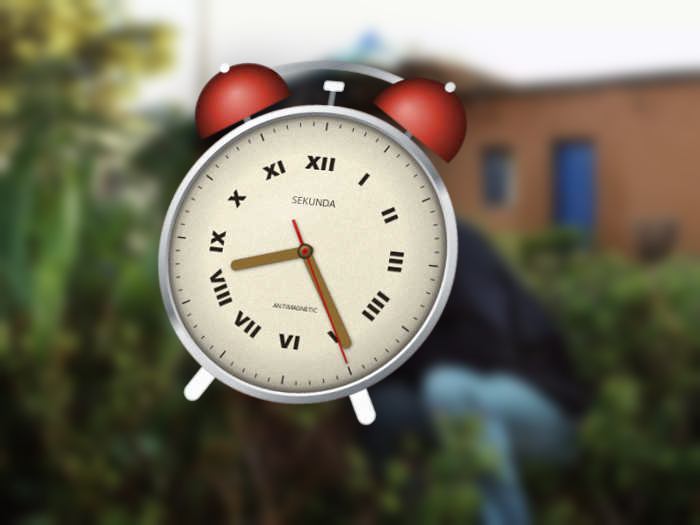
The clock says **8:24:25**
